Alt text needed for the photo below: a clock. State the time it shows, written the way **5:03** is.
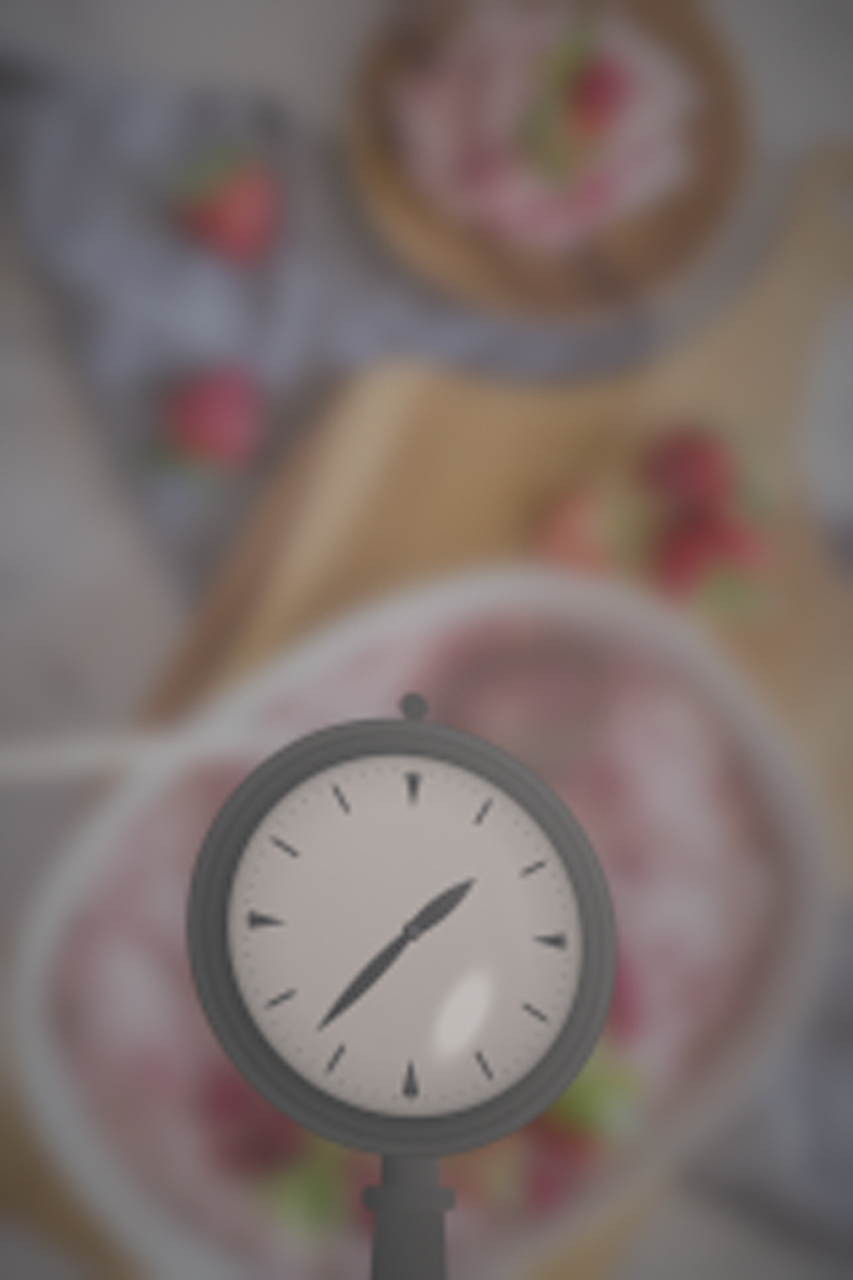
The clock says **1:37**
